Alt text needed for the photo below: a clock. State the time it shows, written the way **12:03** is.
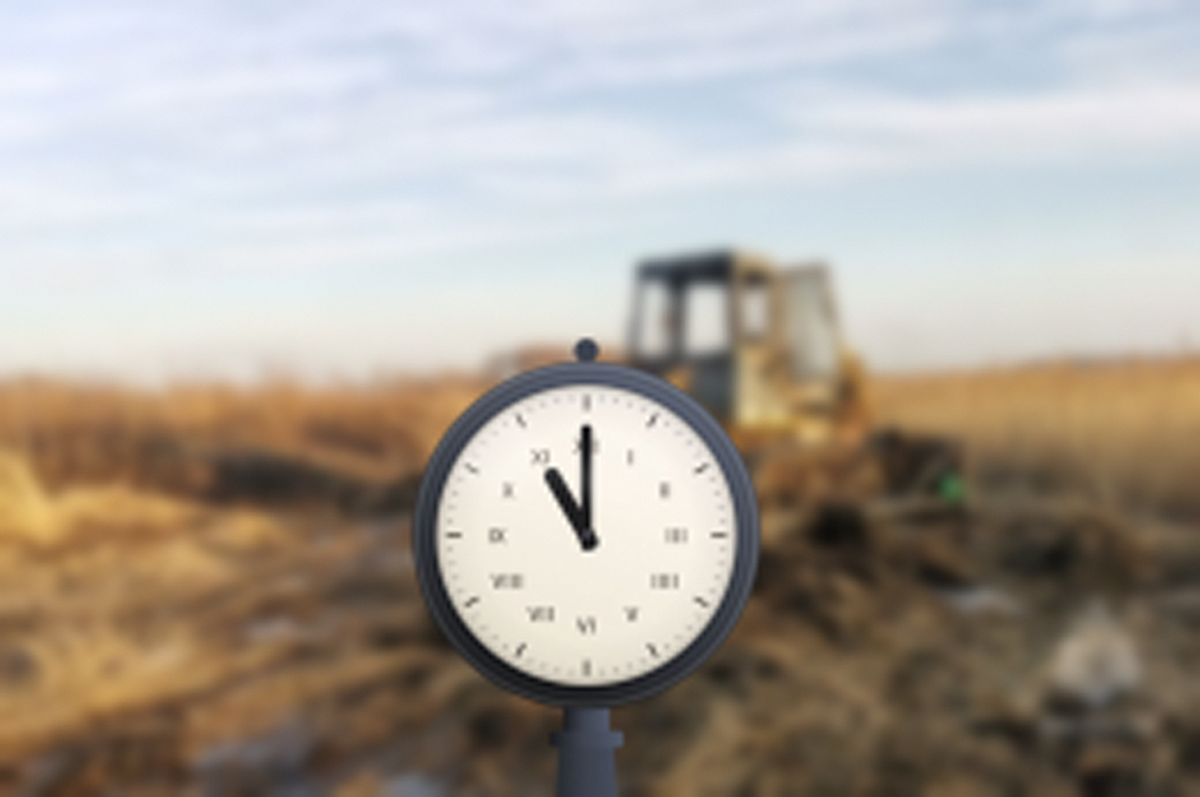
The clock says **11:00**
